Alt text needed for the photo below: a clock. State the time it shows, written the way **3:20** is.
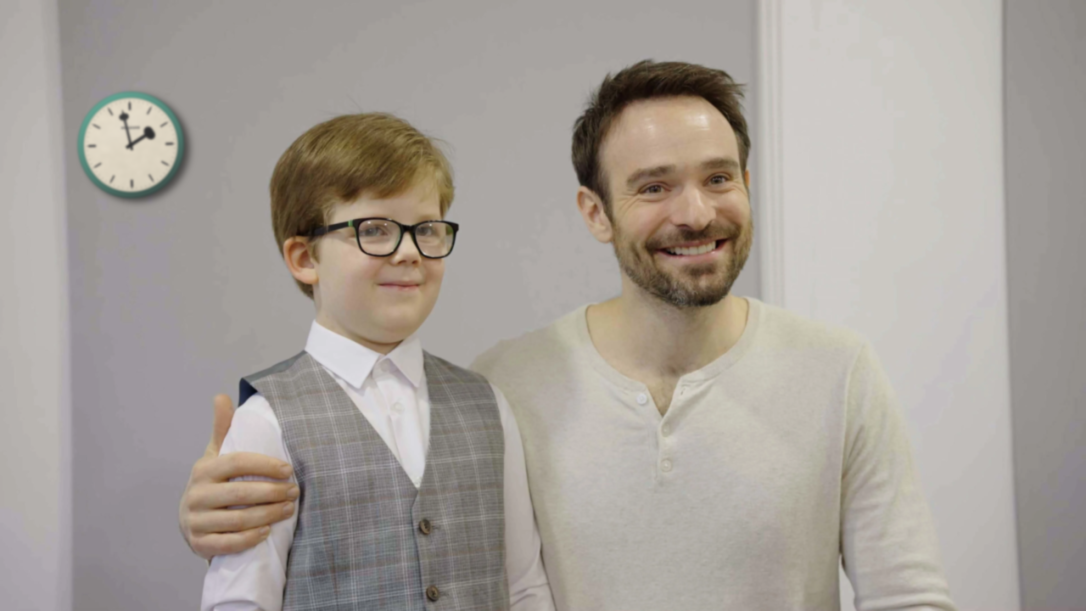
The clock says **1:58**
